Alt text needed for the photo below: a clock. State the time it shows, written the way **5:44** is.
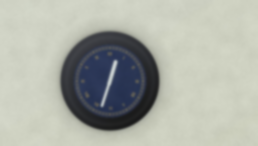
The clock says **12:33**
